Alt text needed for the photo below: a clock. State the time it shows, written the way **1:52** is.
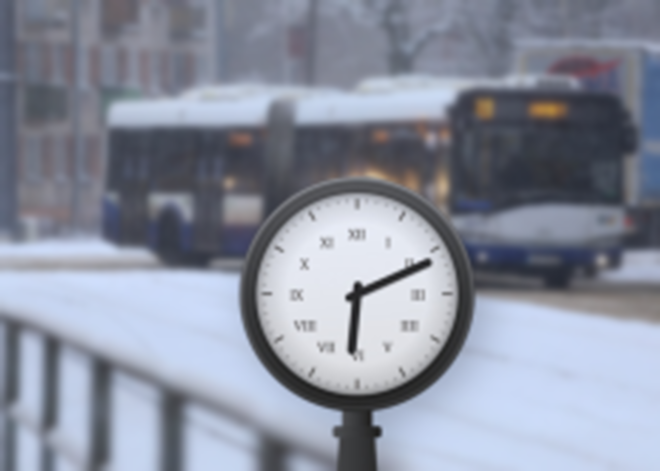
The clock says **6:11**
